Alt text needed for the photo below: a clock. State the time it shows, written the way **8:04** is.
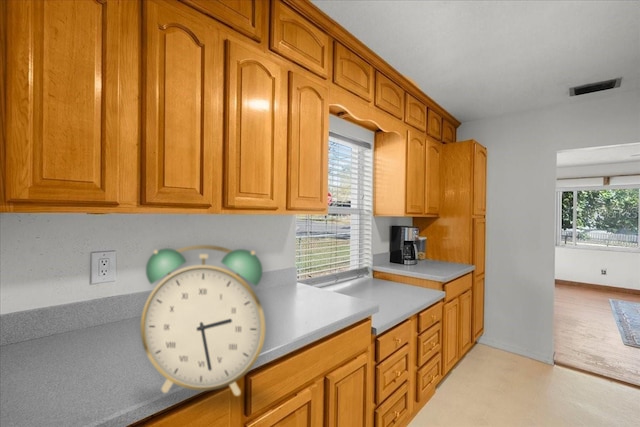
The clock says **2:28**
